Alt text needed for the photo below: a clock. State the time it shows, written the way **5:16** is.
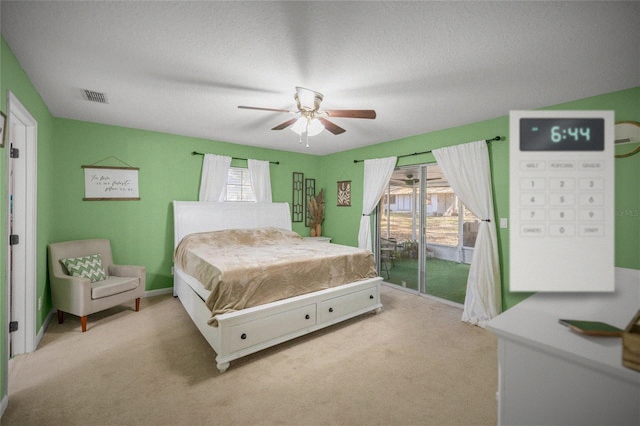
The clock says **6:44**
